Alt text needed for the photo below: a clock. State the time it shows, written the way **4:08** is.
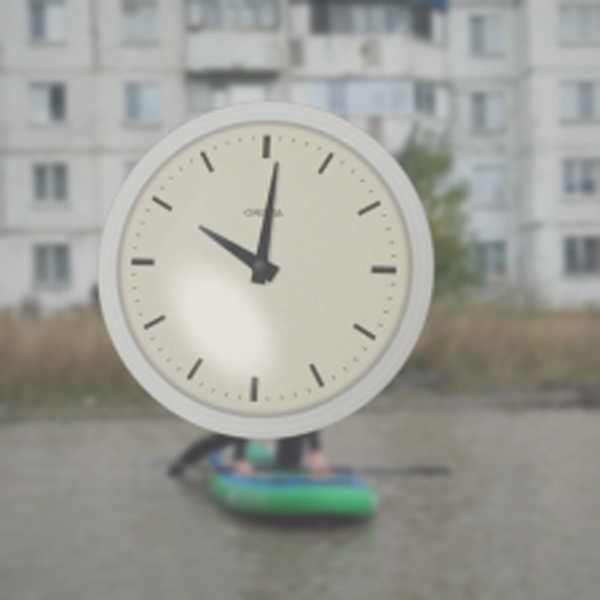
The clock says **10:01**
